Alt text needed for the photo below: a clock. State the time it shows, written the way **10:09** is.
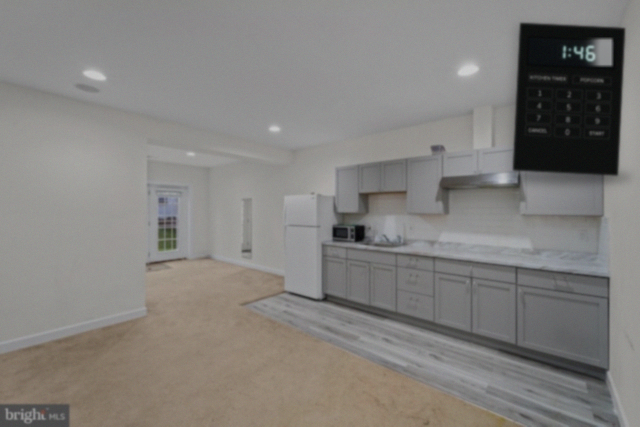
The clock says **1:46**
